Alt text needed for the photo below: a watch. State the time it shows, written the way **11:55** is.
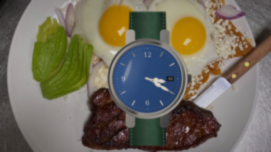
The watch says **3:20**
